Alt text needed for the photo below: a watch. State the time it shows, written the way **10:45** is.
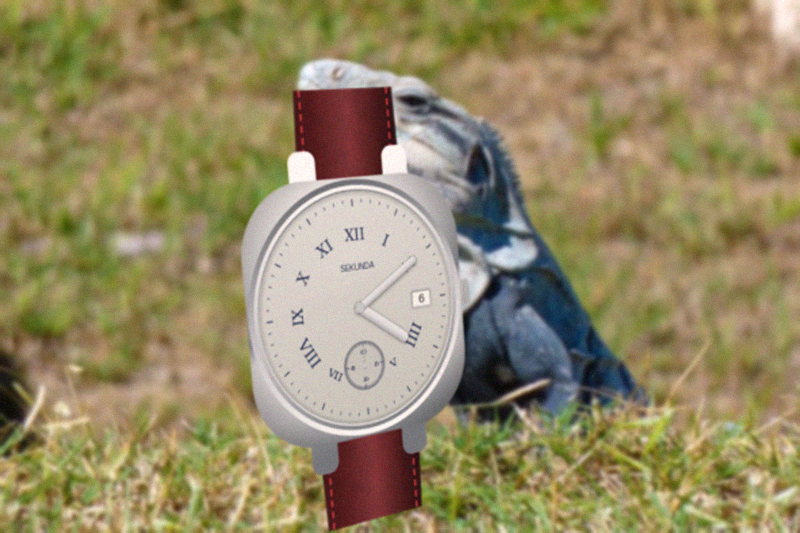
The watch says **4:10**
